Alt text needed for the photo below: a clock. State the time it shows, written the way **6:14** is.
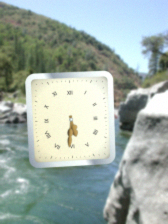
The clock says **5:31**
